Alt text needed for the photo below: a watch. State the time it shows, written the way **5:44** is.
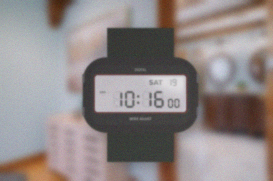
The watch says **10:16**
